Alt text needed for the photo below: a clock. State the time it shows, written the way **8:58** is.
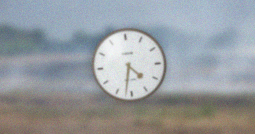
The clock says **4:32**
